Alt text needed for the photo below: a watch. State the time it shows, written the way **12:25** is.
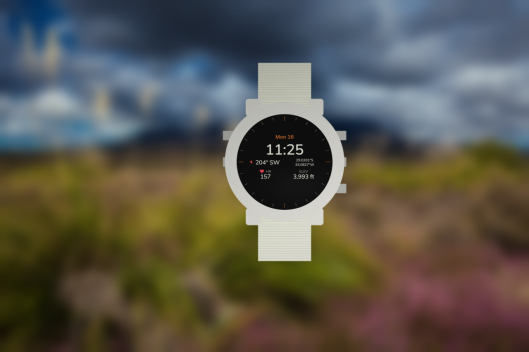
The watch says **11:25**
